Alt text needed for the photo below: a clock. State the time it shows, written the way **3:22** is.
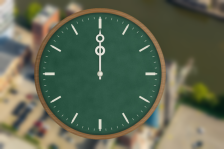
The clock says **12:00**
